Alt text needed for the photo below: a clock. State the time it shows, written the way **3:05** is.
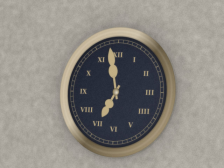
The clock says **6:58**
